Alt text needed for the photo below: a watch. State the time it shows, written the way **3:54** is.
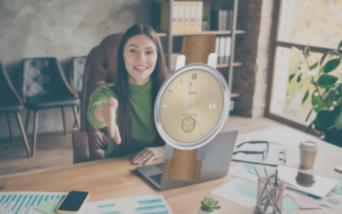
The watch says **4:58**
